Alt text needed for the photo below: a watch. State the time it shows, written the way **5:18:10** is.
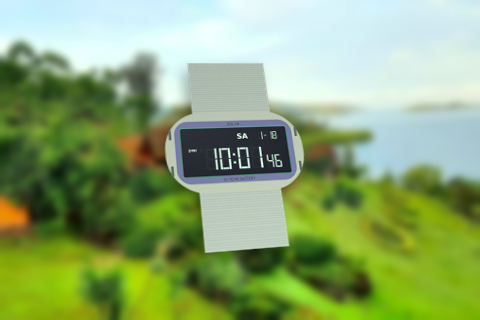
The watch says **10:01:46**
